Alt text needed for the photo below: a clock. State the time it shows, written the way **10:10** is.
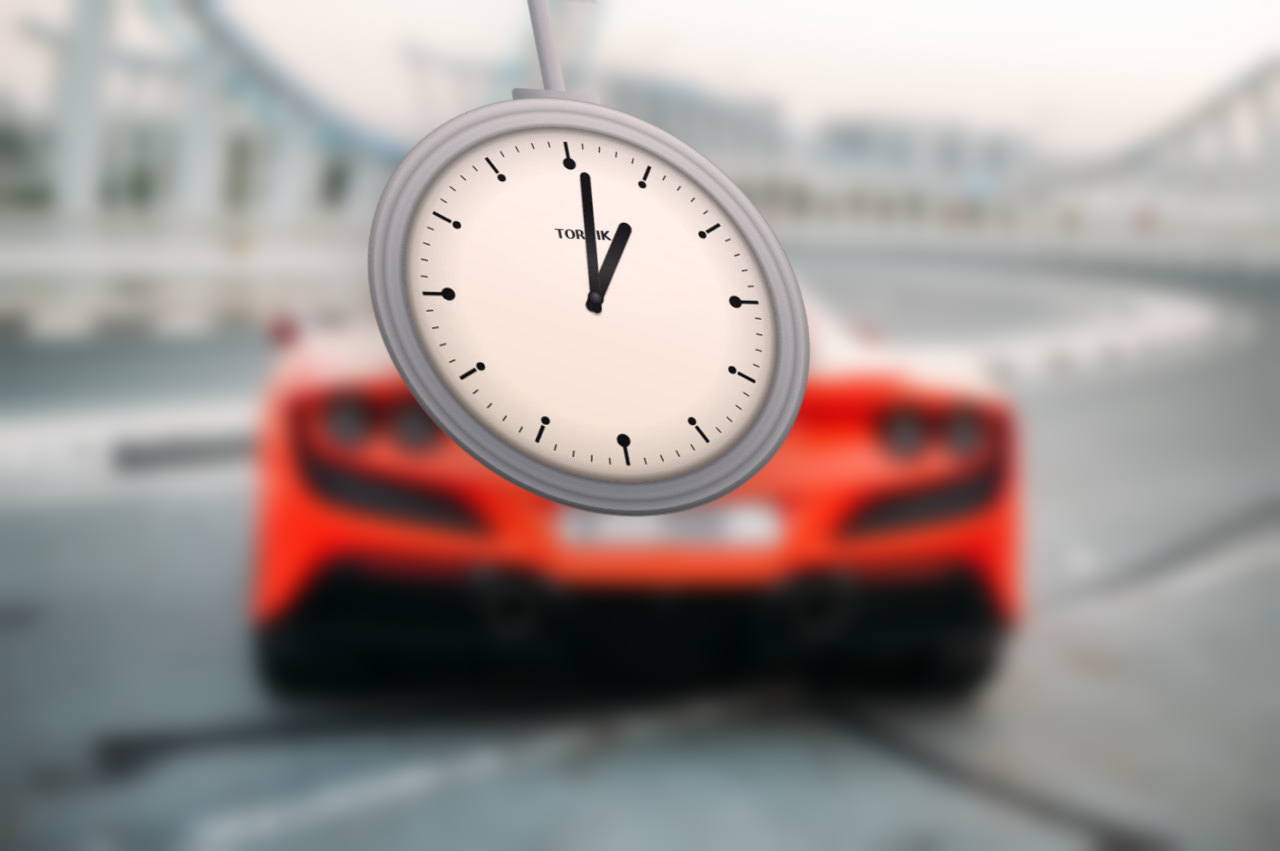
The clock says **1:01**
